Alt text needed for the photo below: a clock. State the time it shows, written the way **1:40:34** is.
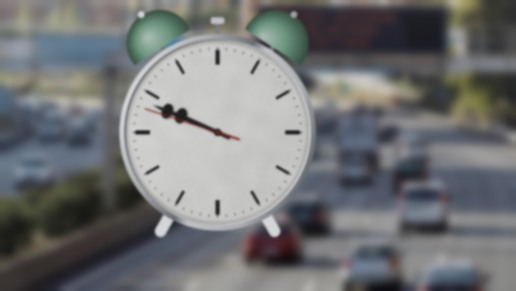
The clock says **9:48:48**
